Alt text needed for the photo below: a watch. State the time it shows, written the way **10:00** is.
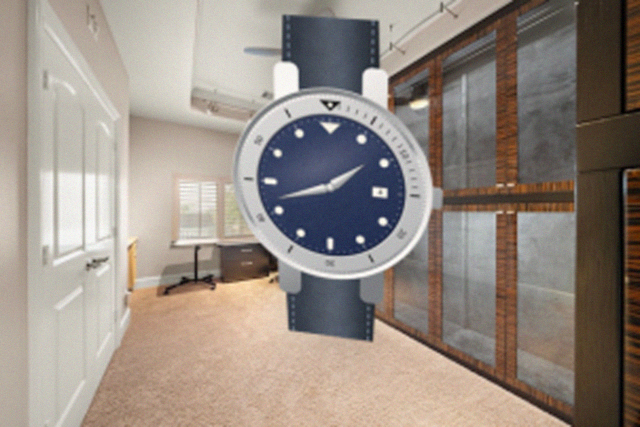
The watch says **1:42**
